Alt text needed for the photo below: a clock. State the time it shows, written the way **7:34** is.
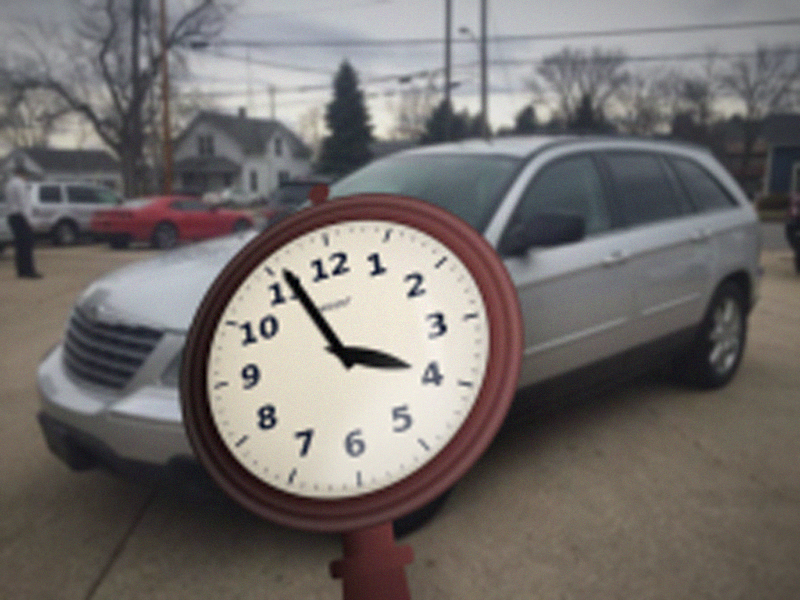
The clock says **3:56**
